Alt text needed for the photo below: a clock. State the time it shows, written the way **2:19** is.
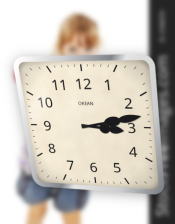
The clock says **3:13**
